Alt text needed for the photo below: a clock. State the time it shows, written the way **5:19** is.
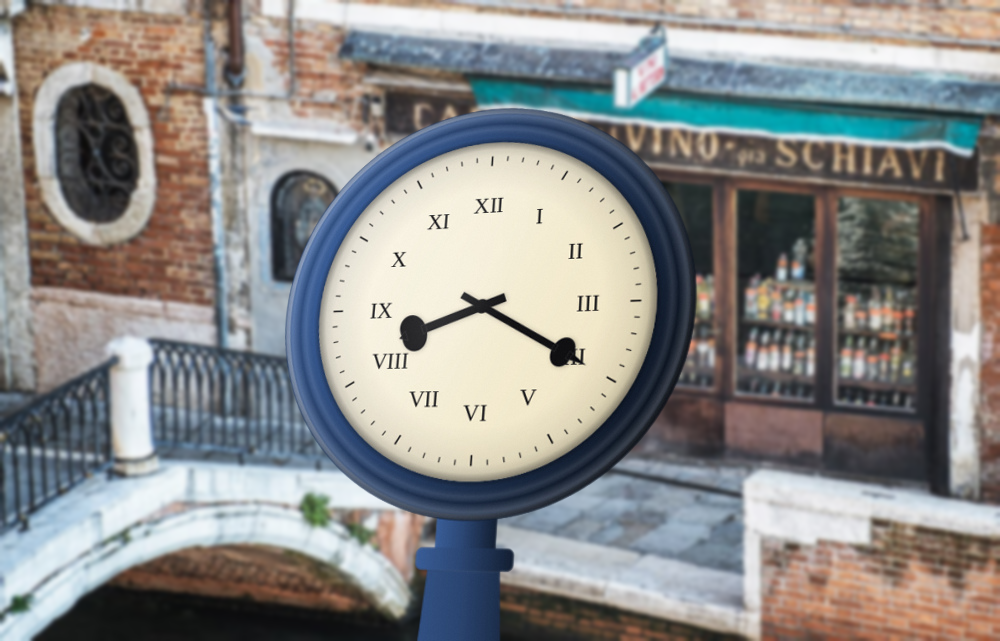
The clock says **8:20**
